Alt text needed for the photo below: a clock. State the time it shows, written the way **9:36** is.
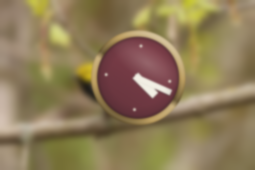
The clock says **4:18**
